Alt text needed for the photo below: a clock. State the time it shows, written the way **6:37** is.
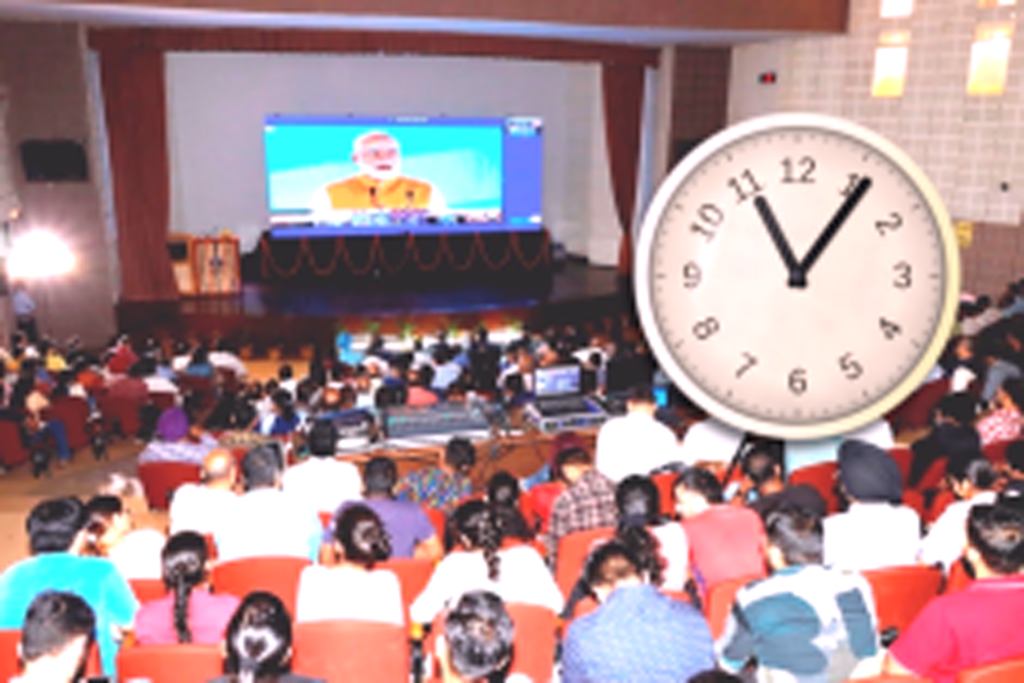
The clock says **11:06**
